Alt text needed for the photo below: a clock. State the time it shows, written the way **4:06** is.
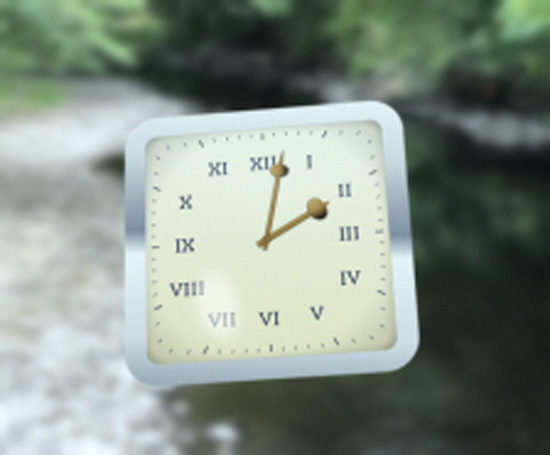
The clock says **2:02**
